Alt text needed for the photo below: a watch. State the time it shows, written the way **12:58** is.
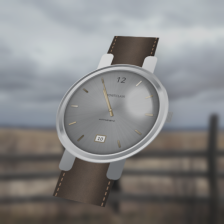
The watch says **10:55**
